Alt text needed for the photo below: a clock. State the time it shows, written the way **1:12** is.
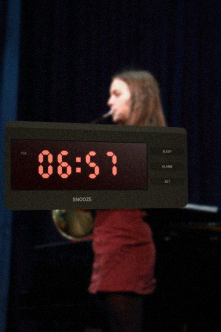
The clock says **6:57**
